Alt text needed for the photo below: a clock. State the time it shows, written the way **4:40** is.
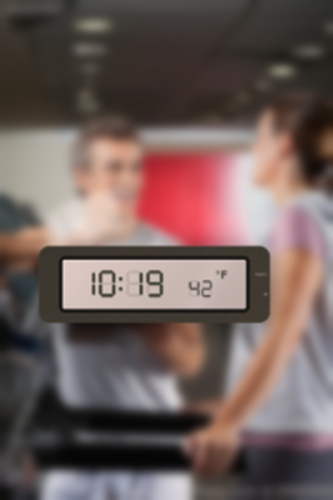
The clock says **10:19**
